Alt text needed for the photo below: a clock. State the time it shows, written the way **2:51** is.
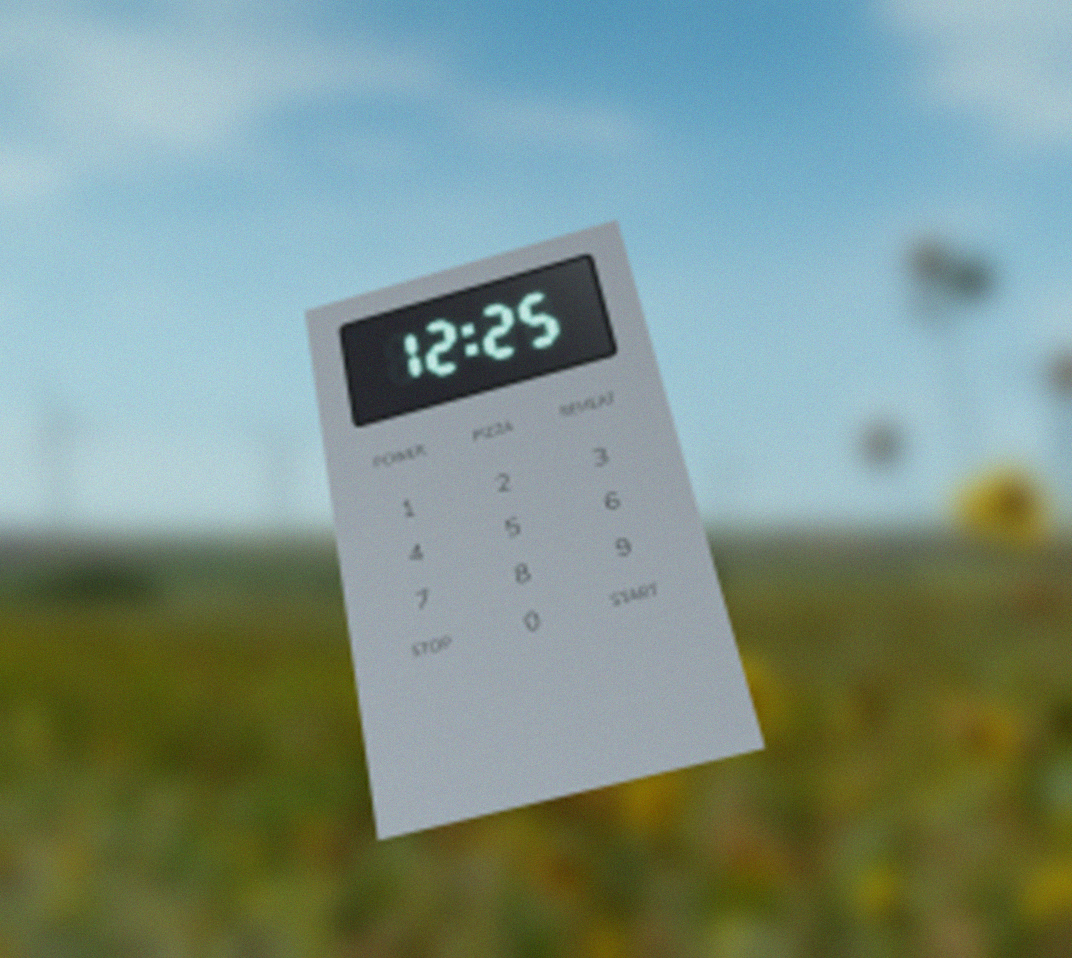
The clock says **12:25**
